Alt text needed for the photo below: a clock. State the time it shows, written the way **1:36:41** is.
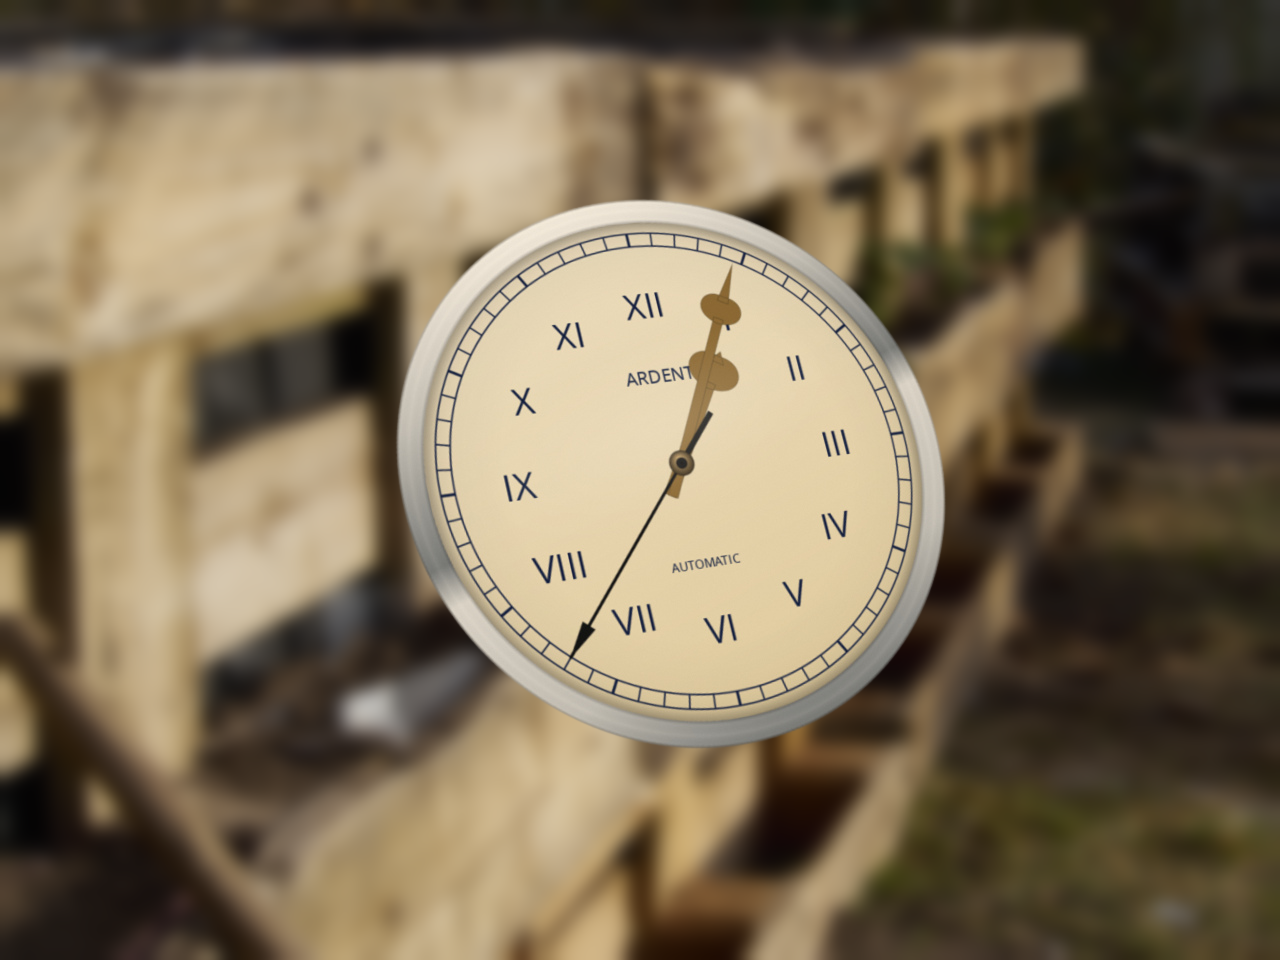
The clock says **1:04:37**
